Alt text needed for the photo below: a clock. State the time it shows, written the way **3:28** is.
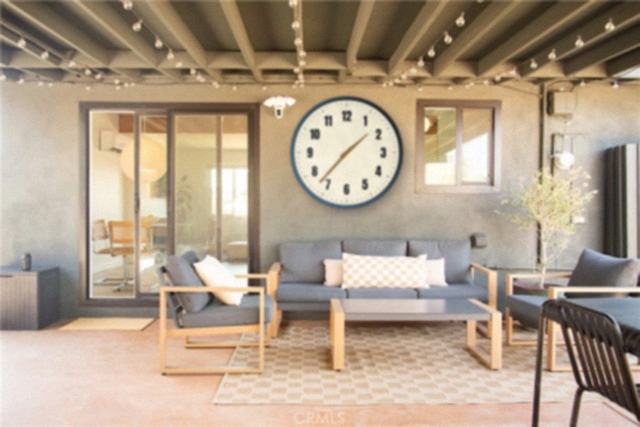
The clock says **1:37**
